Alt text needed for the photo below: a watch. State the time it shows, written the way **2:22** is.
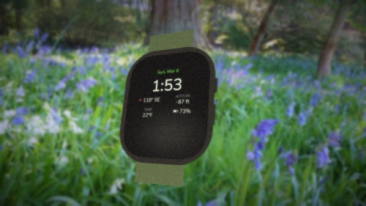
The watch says **1:53**
